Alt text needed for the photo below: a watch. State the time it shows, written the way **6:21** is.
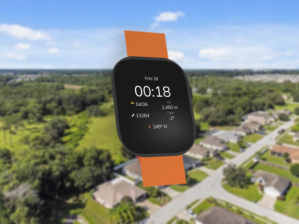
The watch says **0:18**
